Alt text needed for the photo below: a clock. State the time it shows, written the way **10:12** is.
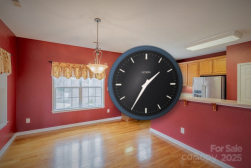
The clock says **1:35**
